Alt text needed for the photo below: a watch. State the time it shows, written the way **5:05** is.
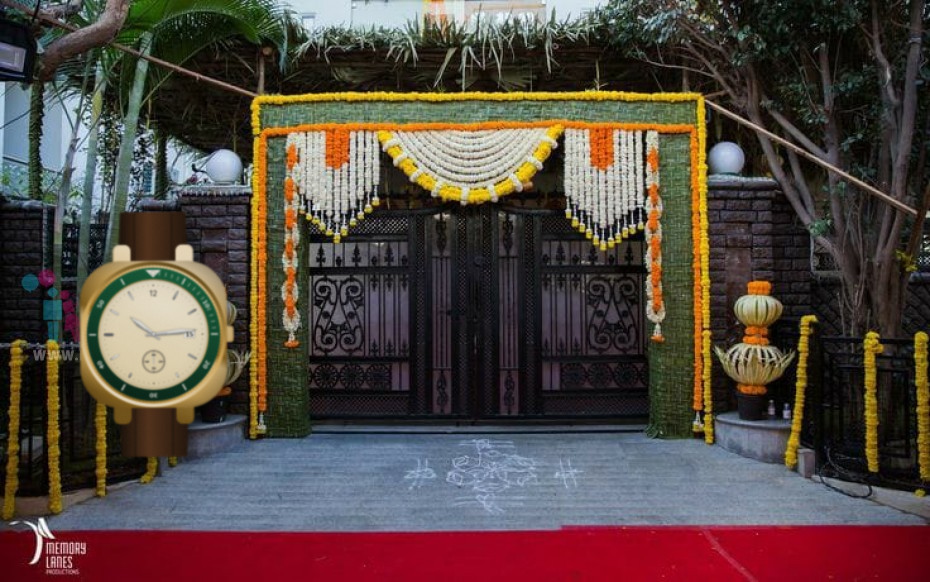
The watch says **10:14**
